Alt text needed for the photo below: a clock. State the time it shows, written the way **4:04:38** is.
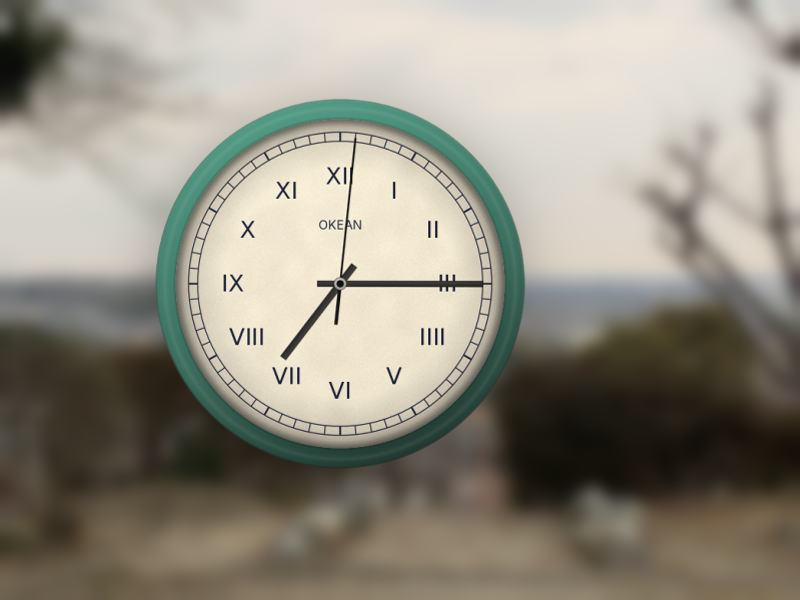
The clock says **7:15:01**
